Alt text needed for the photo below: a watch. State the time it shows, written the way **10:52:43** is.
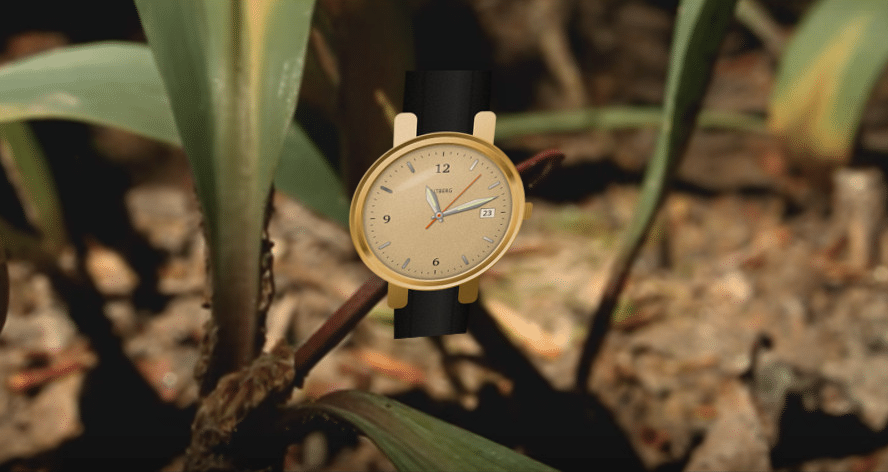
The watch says **11:12:07**
